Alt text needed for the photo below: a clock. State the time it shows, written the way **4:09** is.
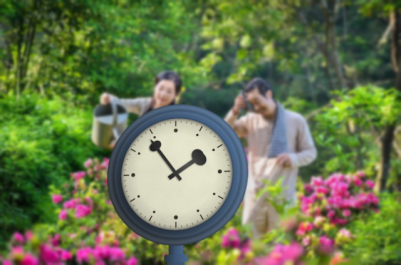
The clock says **1:54**
